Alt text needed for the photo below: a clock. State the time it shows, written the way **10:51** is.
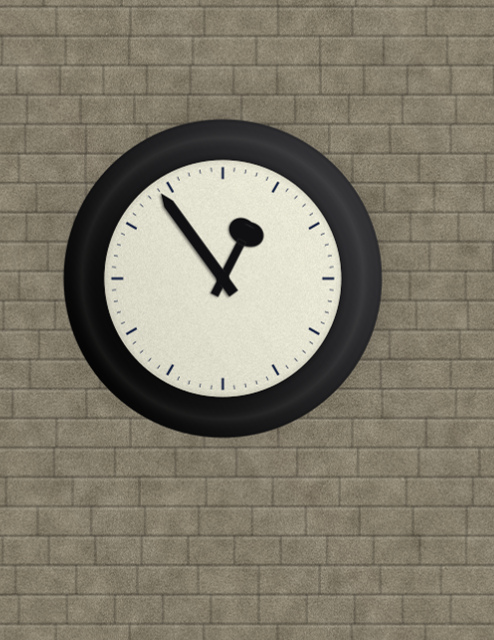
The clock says **12:54**
